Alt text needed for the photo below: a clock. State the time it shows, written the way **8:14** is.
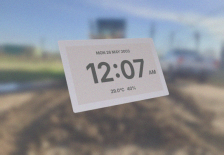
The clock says **12:07**
